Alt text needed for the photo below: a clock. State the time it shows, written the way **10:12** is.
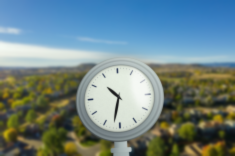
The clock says **10:32**
